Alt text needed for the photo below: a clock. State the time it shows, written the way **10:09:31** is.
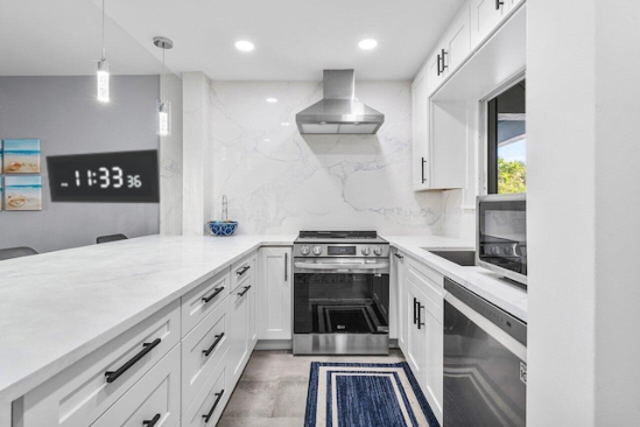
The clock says **11:33:36**
